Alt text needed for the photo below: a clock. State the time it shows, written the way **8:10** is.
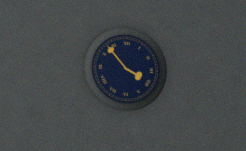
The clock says **3:53**
